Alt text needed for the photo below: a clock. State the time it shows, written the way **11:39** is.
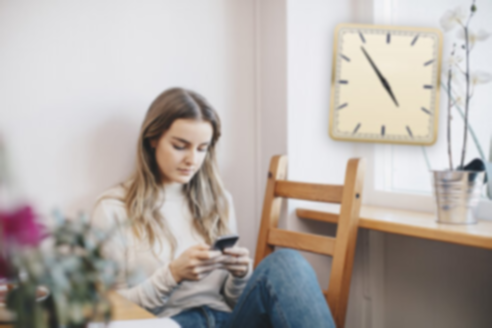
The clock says **4:54**
